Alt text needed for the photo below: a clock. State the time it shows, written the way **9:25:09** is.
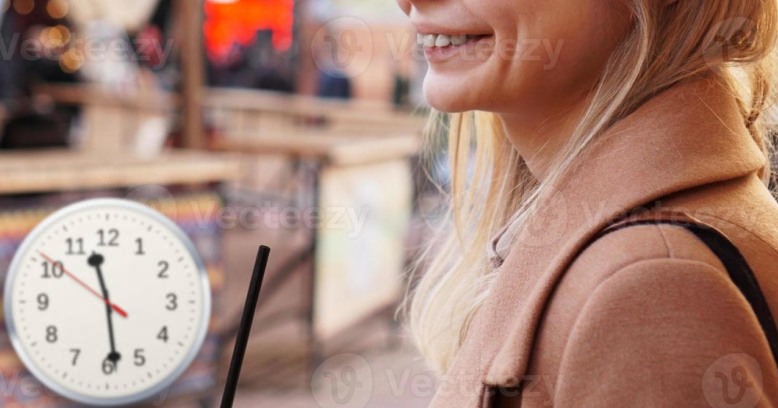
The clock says **11:28:51**
